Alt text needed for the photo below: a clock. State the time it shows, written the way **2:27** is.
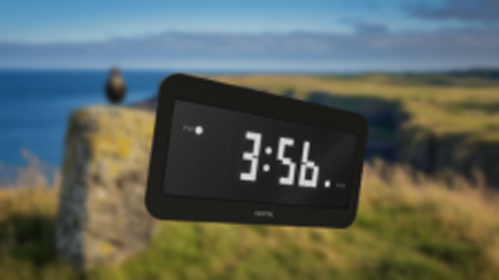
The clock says **3:56**
